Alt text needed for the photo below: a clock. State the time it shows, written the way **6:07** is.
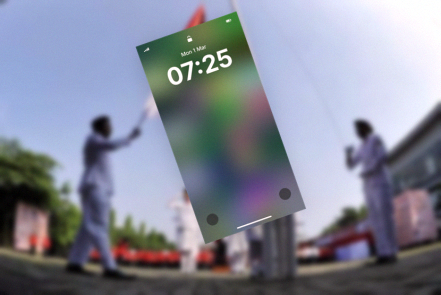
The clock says **7:25**
